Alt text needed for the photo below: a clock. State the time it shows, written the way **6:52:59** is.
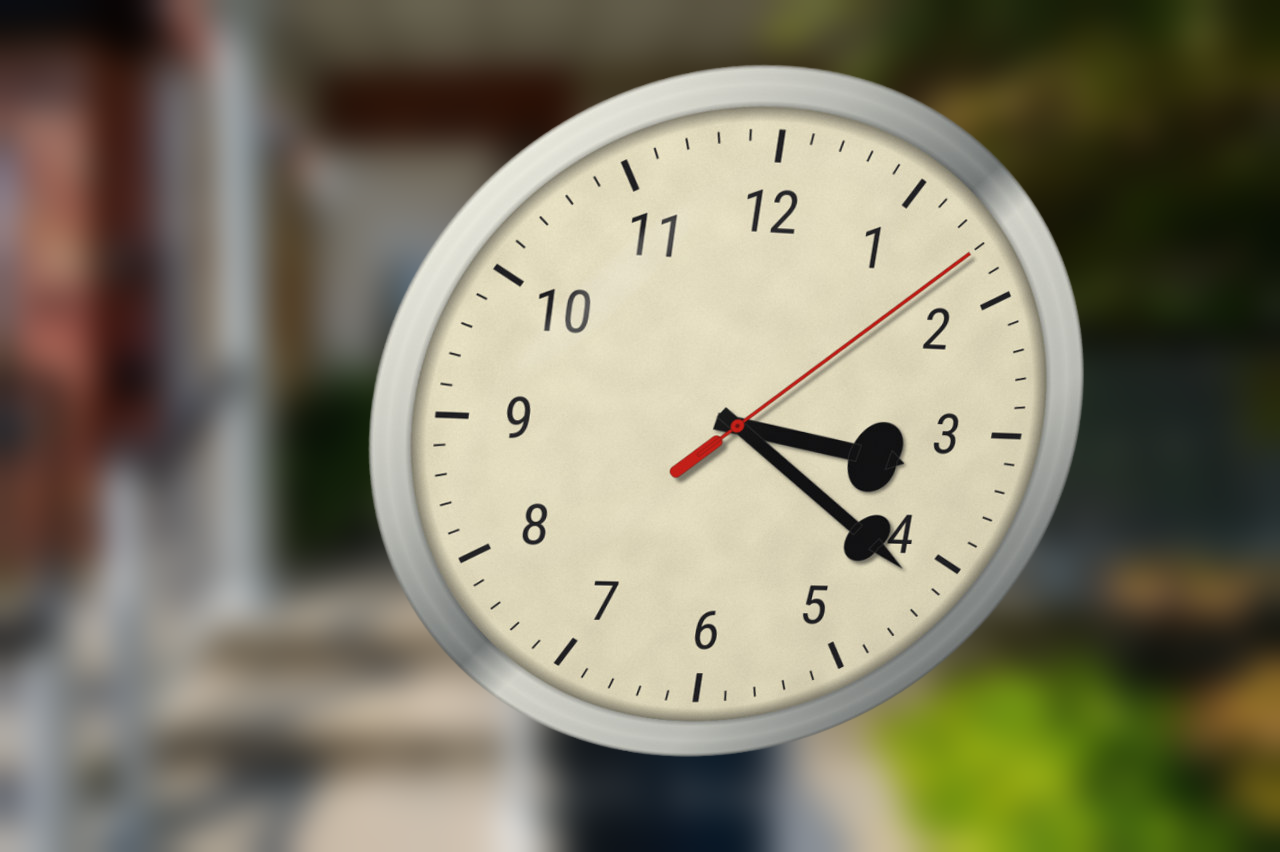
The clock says **3:21:08**
